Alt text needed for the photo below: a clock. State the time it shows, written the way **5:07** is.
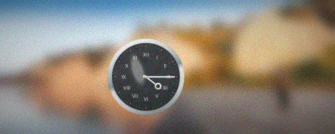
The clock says **4:15**
